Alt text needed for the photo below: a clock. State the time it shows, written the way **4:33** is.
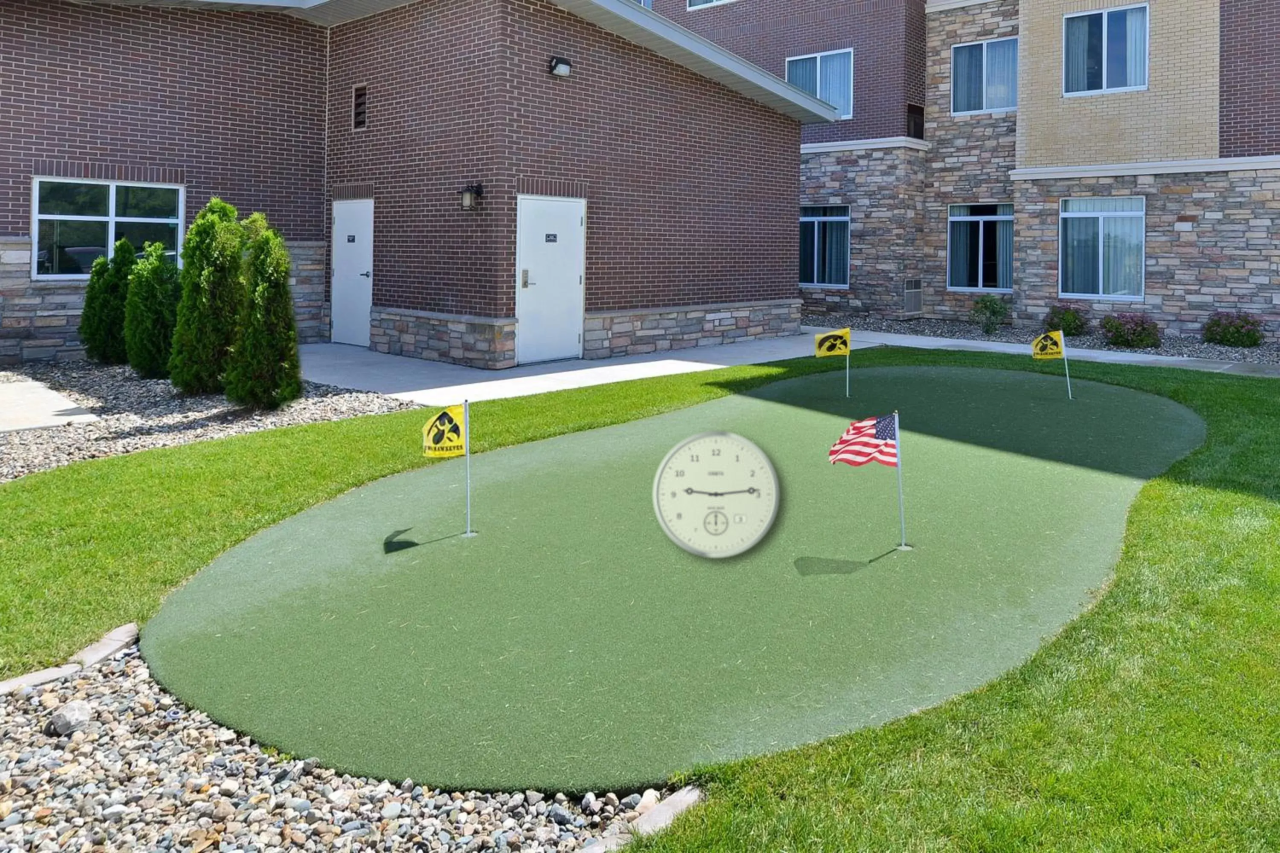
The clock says **9:14**
